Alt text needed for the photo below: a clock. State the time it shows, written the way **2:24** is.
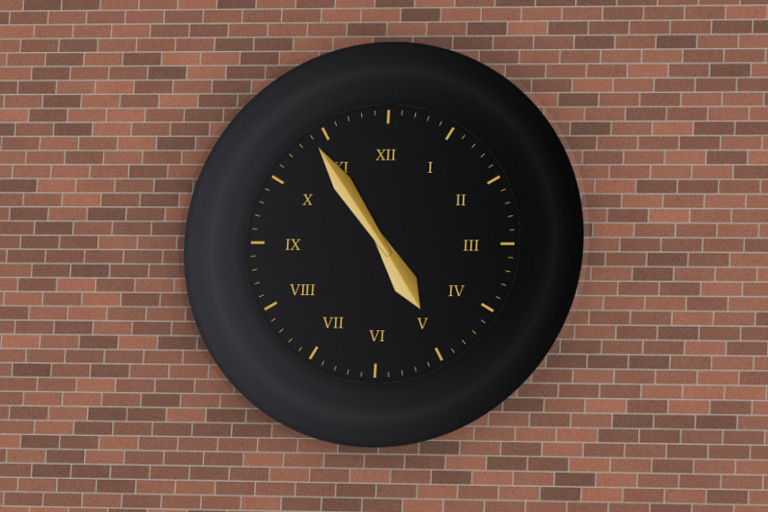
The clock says **4:54**
